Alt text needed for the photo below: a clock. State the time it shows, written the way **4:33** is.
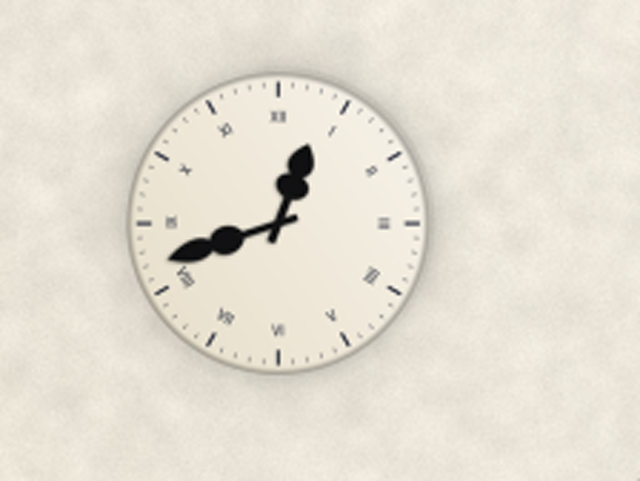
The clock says **12:42**
